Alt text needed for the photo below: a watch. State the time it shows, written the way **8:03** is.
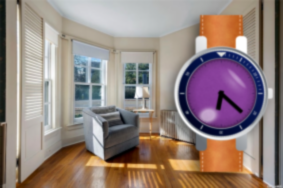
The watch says **6:22**
